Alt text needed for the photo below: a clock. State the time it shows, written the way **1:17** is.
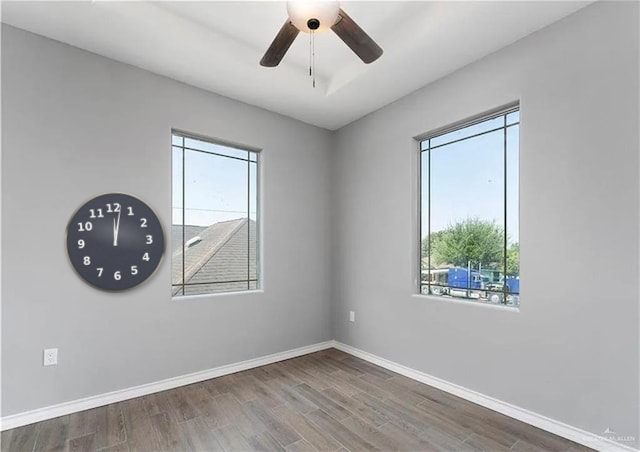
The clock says **12:02**
